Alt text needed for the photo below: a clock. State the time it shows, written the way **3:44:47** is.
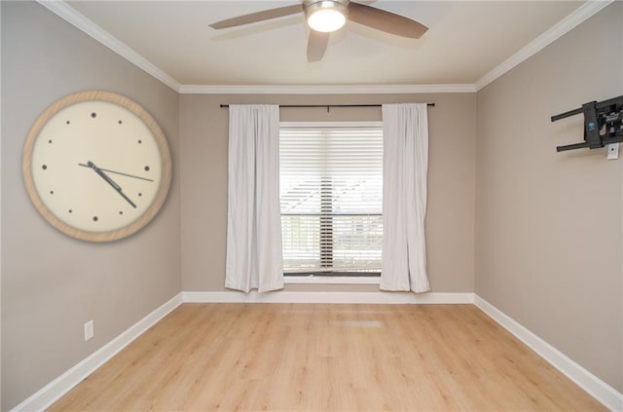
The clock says **4:22:17**
